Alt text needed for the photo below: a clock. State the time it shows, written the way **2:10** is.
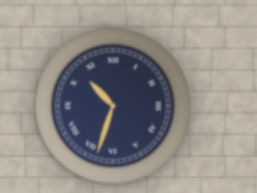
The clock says **10:33**
